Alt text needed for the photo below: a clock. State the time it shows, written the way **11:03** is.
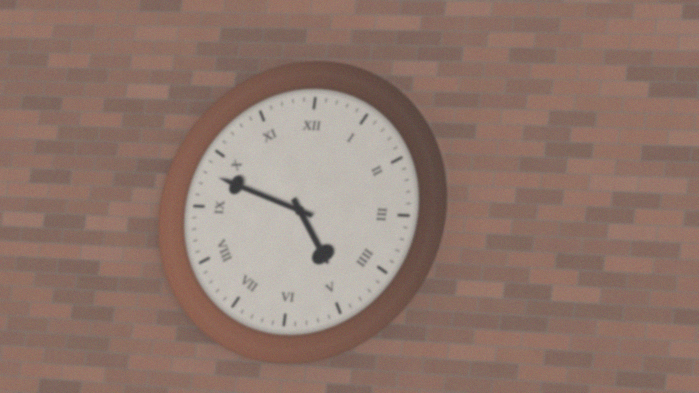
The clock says **4:48**
